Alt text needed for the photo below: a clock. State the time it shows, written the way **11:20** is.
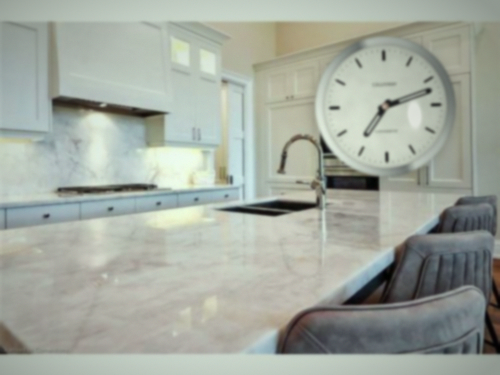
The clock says **7:12**
